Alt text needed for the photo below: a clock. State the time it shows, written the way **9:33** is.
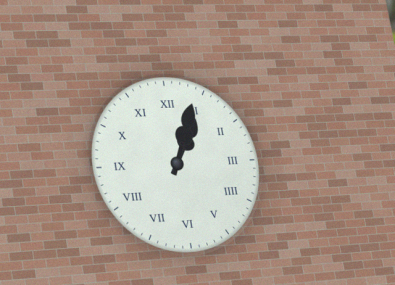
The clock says **1:04**
